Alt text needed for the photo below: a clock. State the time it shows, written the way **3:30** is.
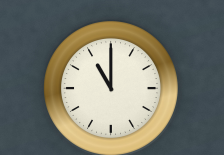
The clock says **11:00**
